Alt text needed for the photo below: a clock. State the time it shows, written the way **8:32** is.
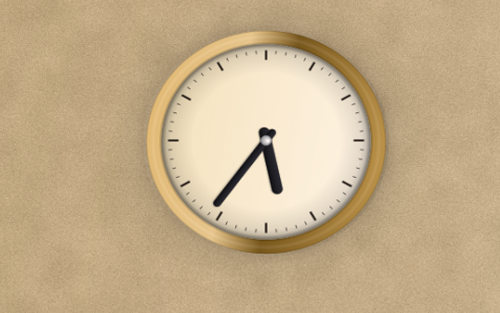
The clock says **5:36**
